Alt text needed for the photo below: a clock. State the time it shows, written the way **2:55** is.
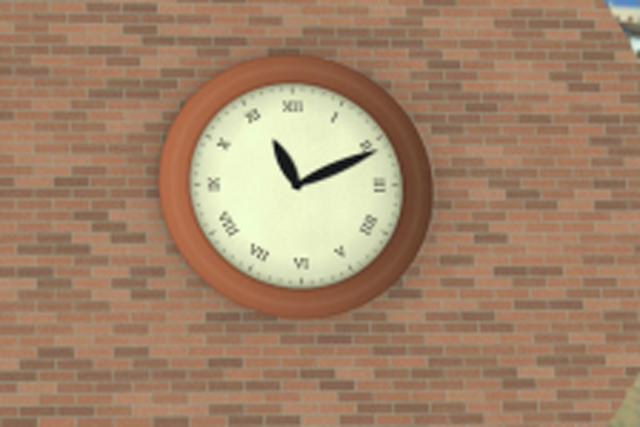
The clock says **11:11**
